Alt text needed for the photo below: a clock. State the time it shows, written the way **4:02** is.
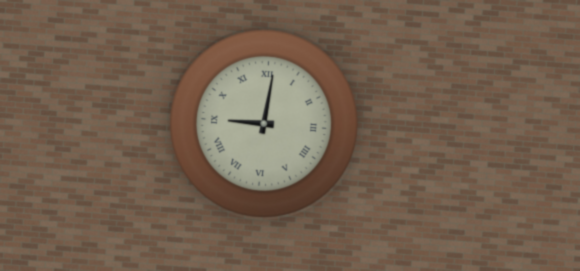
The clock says **9:01**
